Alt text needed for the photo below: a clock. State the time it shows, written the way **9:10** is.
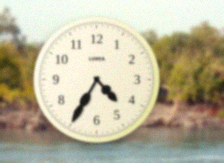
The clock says **4:35**
